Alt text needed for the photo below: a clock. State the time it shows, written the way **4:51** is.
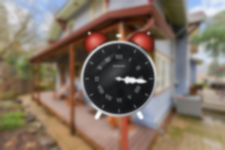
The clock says **3:16**
